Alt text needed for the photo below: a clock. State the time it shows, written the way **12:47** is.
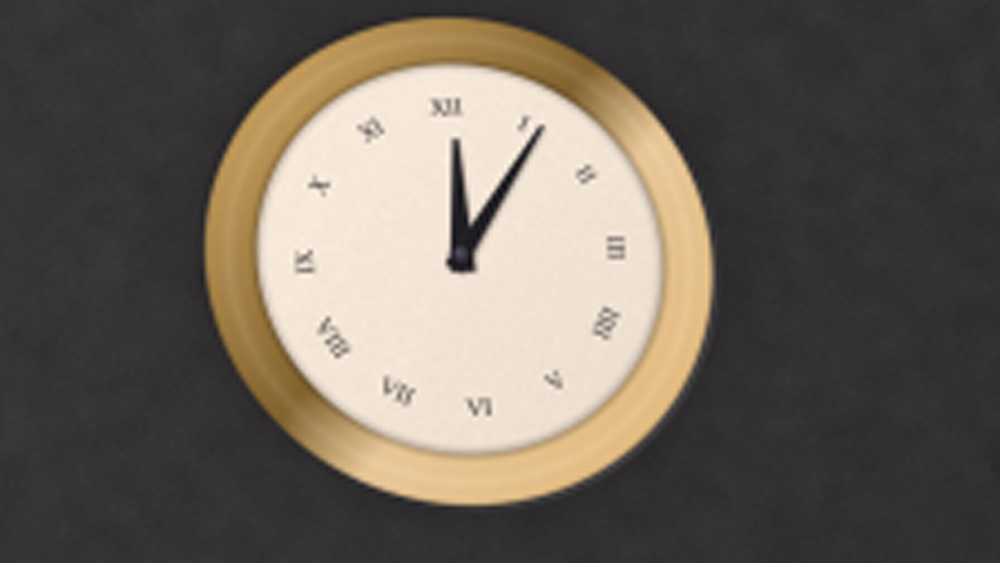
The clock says **12:06**
